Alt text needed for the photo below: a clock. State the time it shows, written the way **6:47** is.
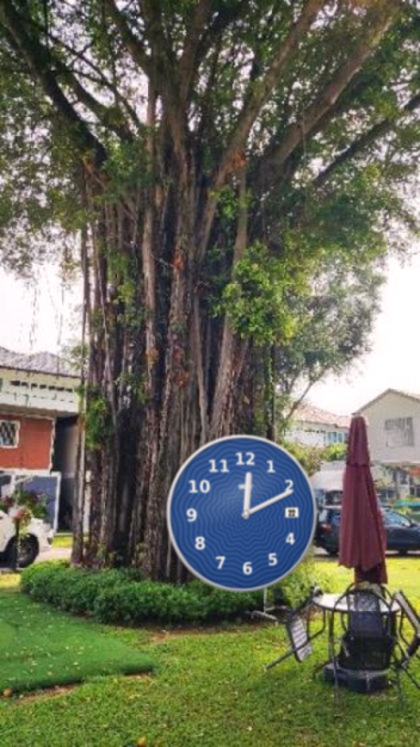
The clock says **12:11**
